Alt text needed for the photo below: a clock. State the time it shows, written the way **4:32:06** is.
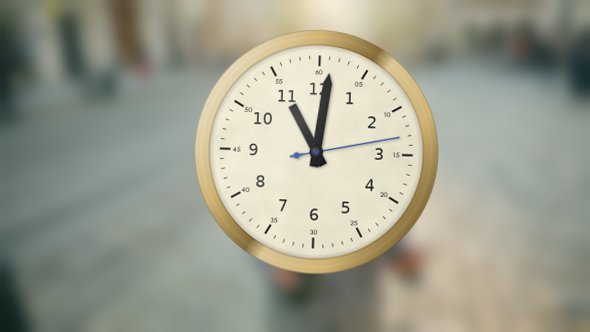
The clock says **11:01:13**
